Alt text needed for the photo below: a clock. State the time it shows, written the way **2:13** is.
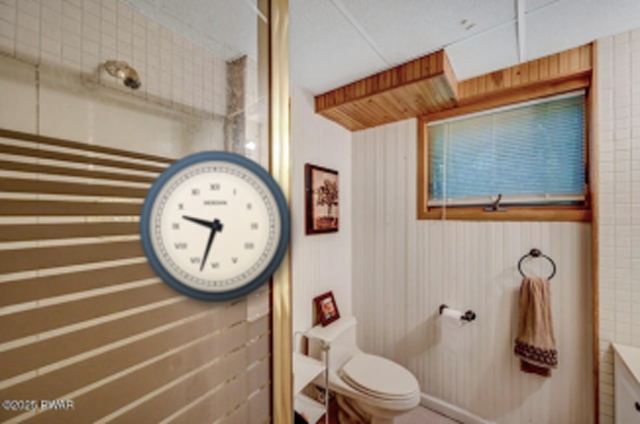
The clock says **9:33**
